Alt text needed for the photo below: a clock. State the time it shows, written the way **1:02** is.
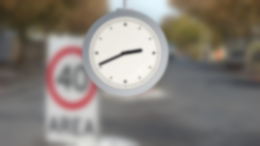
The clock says **2:41**
